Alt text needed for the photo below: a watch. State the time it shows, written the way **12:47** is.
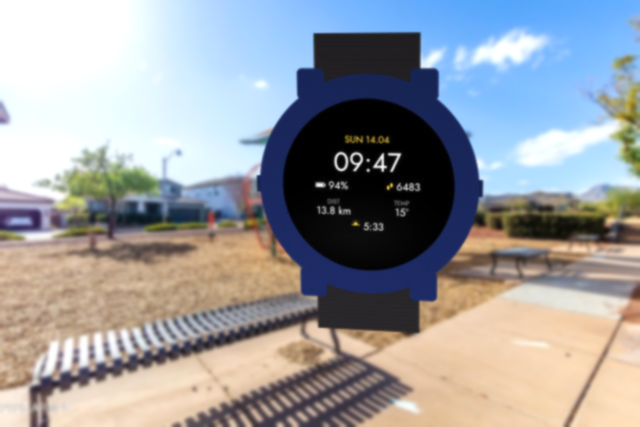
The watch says **9:47**
